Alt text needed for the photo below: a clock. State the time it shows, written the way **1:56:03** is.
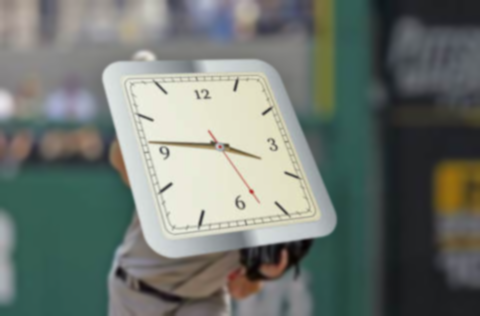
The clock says **3:46:27**
